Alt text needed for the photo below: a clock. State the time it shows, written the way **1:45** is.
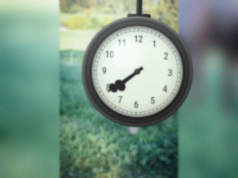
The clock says **7:39**
